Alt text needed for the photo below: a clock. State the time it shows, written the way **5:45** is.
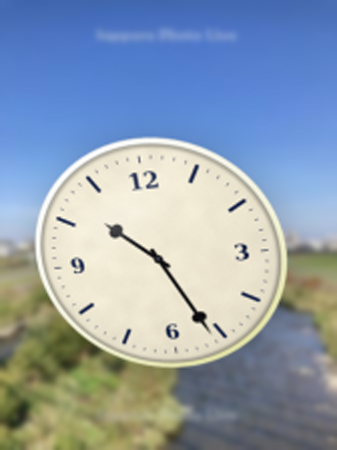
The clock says **10:26**
